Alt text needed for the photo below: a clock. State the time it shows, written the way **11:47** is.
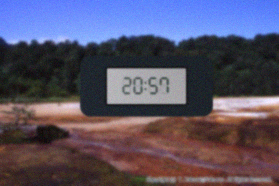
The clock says **20:57**
